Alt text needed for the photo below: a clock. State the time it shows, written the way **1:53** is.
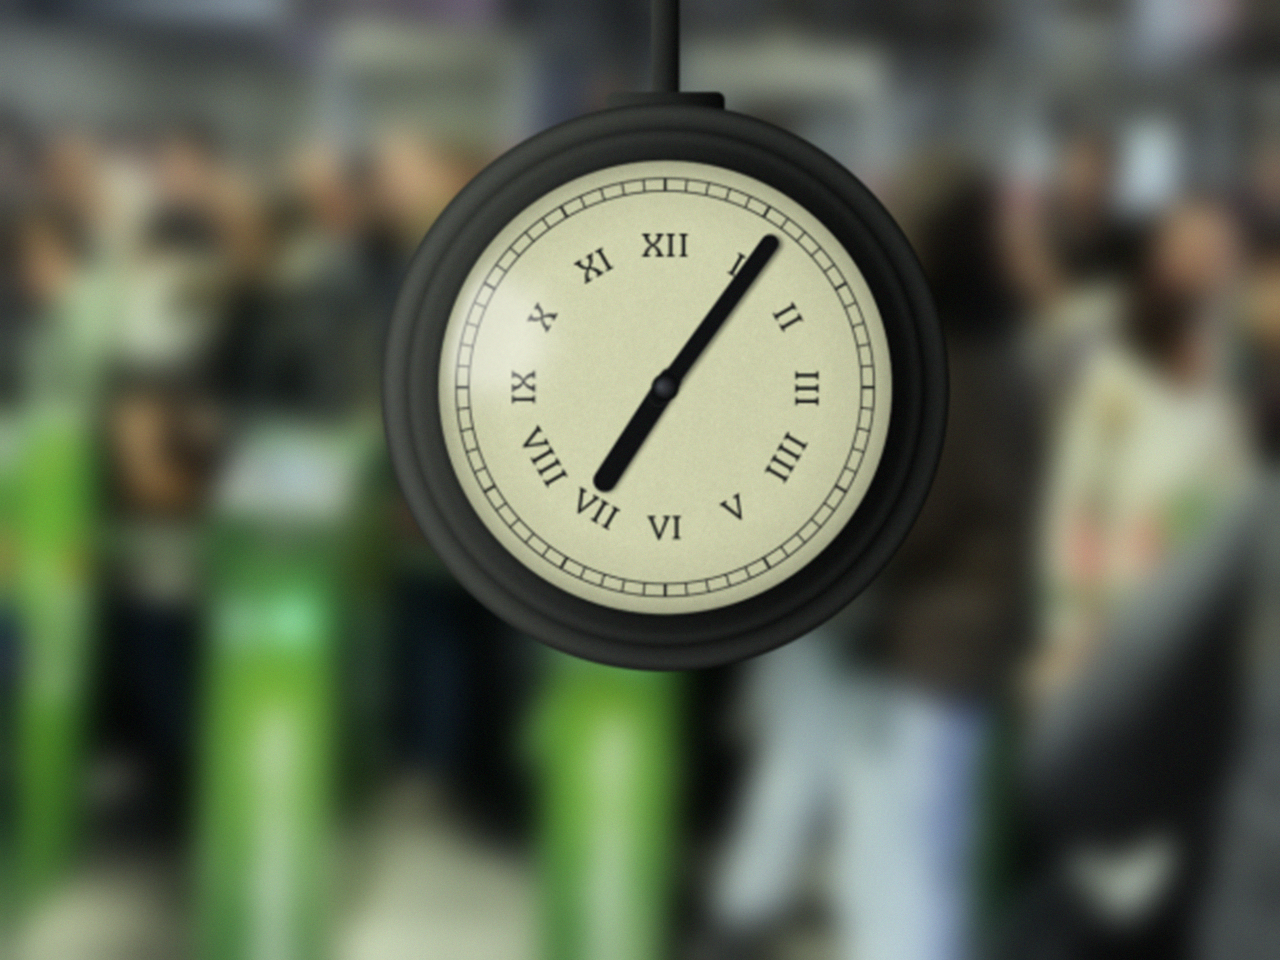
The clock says **7:06**
